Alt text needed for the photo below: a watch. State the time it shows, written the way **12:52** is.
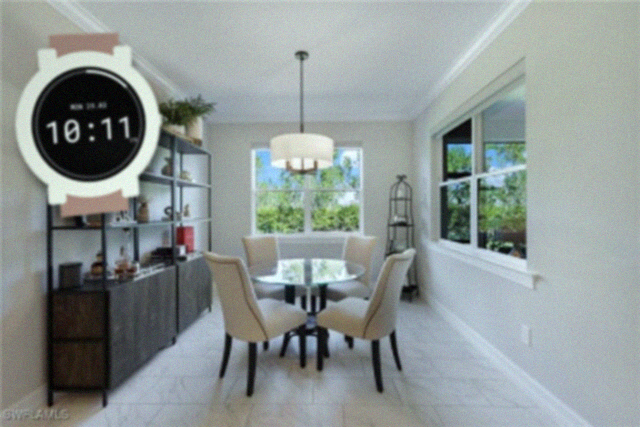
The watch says **10:11**
